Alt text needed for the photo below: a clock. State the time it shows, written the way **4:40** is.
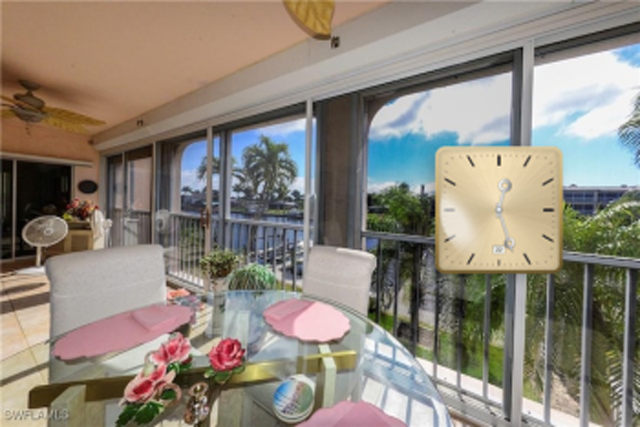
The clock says **12:27**
